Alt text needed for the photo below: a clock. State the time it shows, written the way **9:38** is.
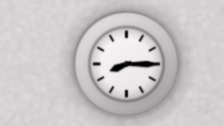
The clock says **8:15**
